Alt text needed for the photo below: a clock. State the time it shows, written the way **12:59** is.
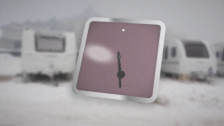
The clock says **5:28**
